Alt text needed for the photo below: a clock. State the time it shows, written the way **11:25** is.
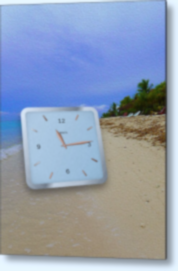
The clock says **11:14**
